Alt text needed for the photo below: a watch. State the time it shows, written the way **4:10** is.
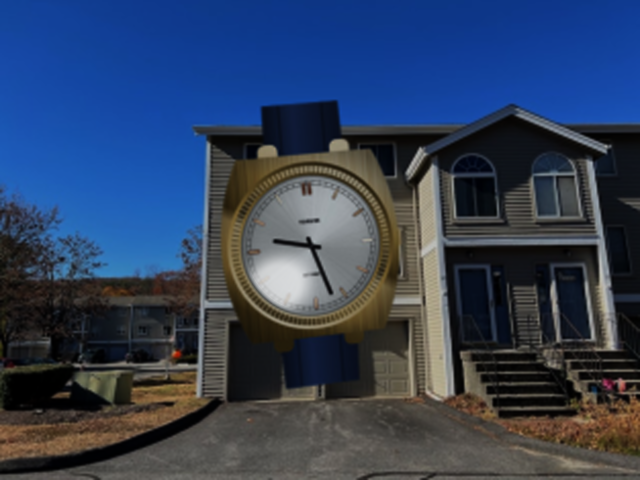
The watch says **9:27**
